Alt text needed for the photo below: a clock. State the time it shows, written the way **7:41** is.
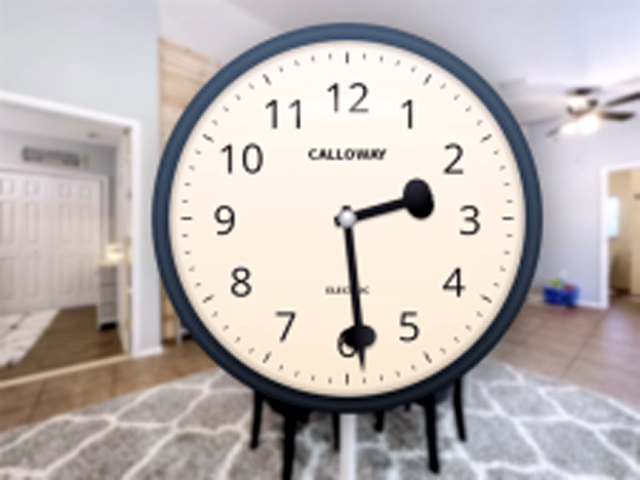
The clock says **2:29**
